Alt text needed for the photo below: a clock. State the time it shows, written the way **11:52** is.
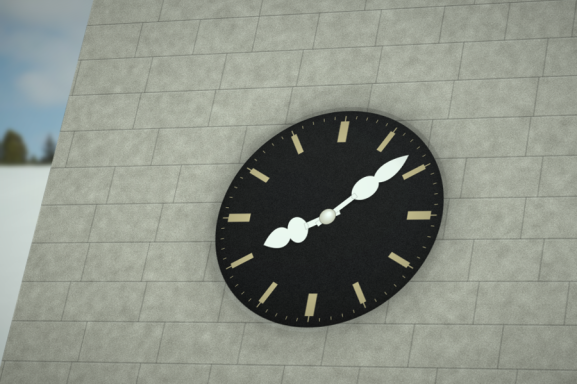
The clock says **8:08**
